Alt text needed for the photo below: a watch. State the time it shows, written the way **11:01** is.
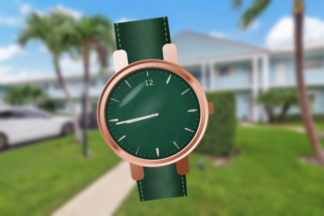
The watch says **8:44**
